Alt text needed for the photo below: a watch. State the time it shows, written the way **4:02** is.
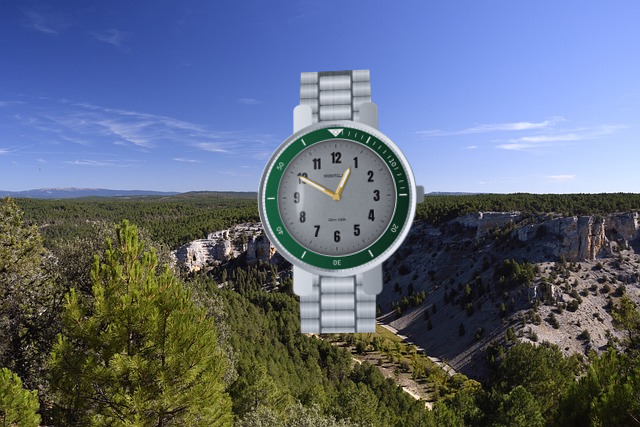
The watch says **12:50**
